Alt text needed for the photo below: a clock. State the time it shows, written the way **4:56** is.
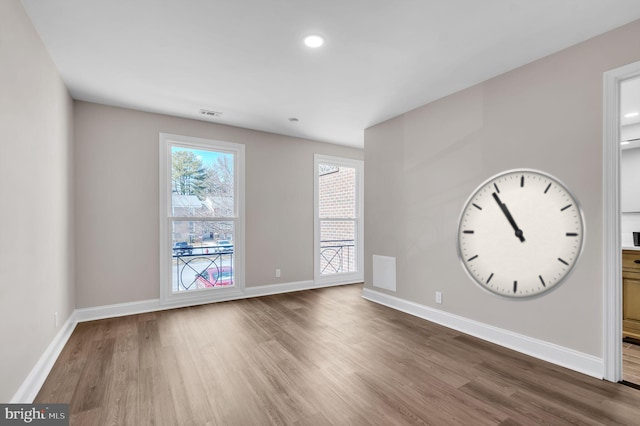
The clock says **10:54**
